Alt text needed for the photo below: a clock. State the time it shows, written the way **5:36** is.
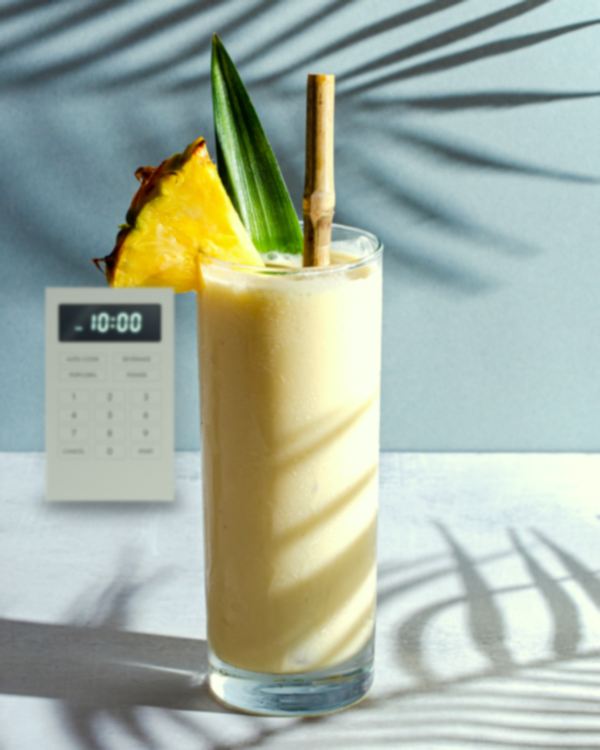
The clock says **10:00**
